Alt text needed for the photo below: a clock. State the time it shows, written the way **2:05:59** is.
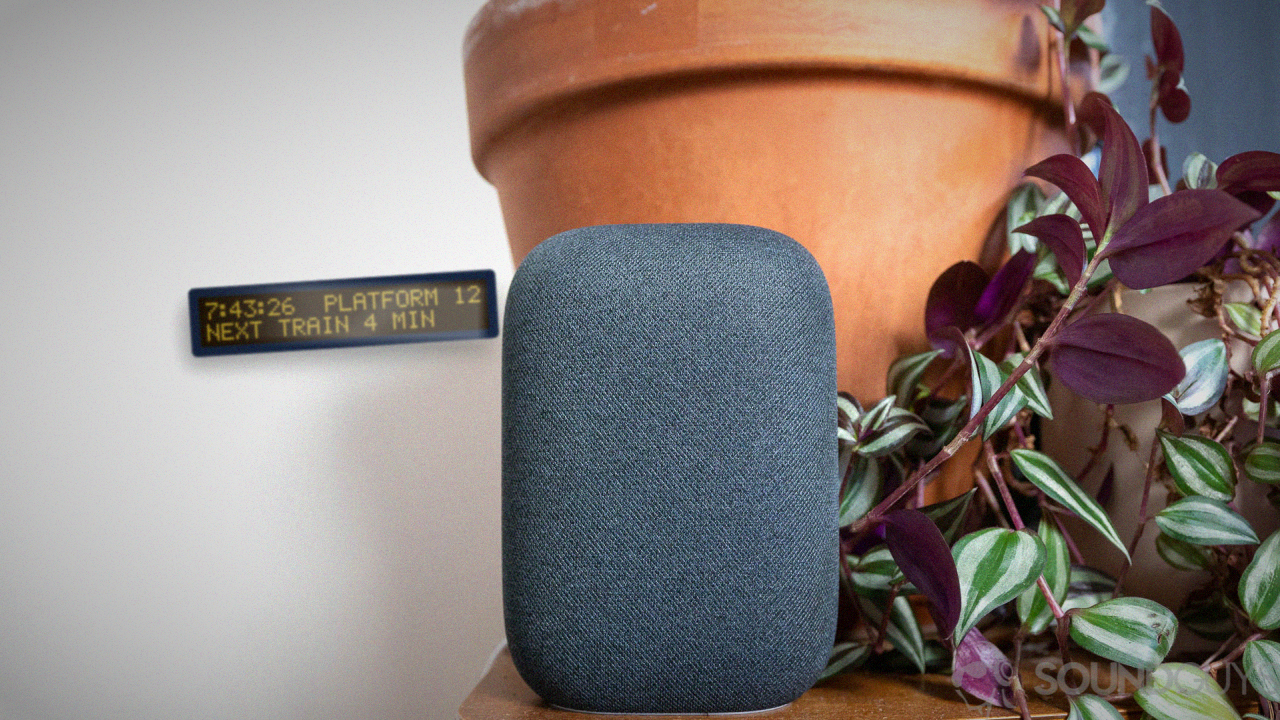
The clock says **7:43:26**
